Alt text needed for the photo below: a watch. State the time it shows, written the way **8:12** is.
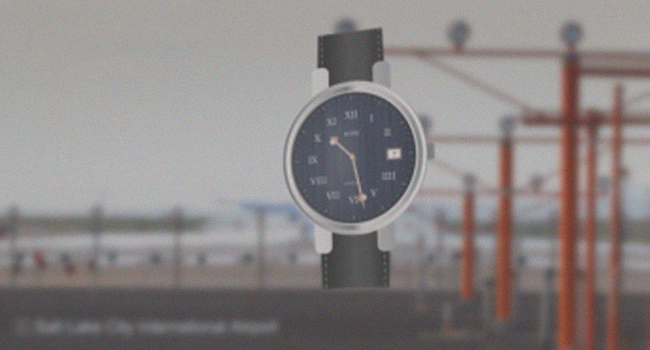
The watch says **10:28**
